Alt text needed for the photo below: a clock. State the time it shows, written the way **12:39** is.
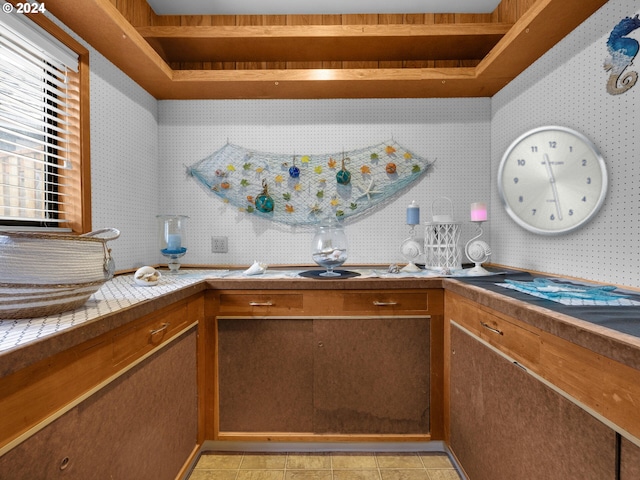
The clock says **11:28**
